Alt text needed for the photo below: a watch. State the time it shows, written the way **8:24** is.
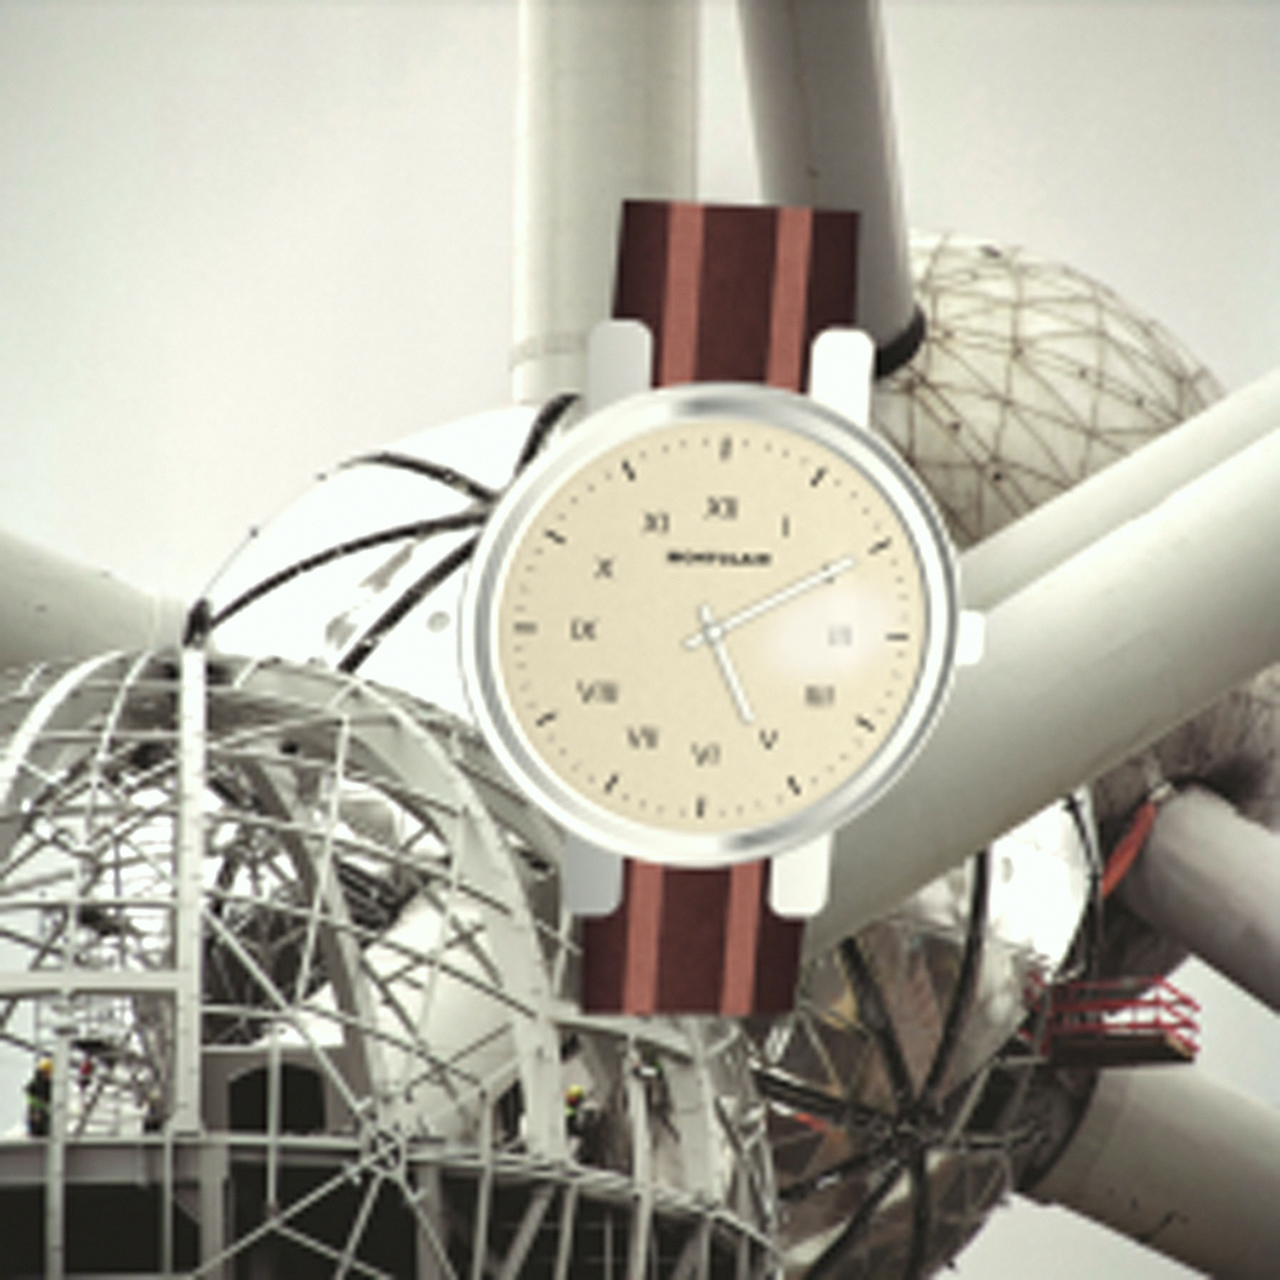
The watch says **5:10**
